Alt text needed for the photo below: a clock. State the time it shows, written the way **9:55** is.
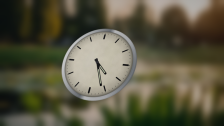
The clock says **4:26**
